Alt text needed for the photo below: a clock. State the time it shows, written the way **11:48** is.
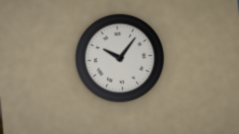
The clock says **10:07**
